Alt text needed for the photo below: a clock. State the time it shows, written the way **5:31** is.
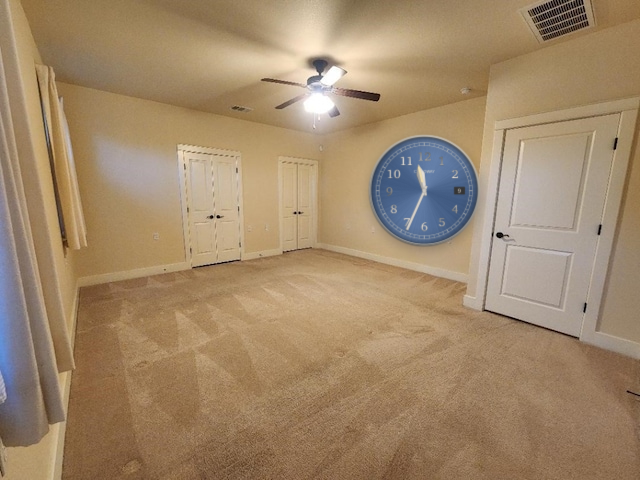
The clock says **11:34**
